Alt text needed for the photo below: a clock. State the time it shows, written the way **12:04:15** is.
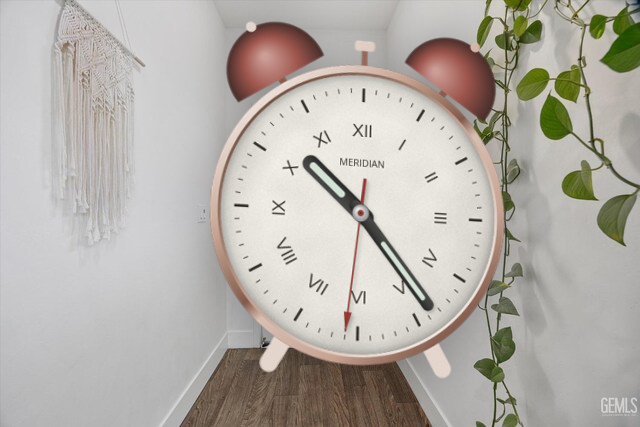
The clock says **10:23:31**
